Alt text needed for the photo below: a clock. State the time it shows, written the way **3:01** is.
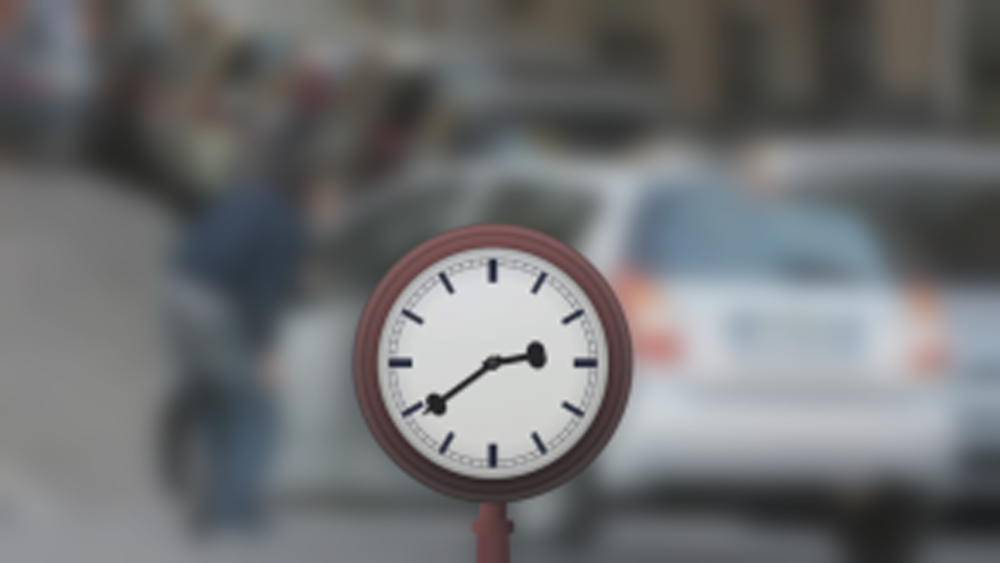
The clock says **2:39**
